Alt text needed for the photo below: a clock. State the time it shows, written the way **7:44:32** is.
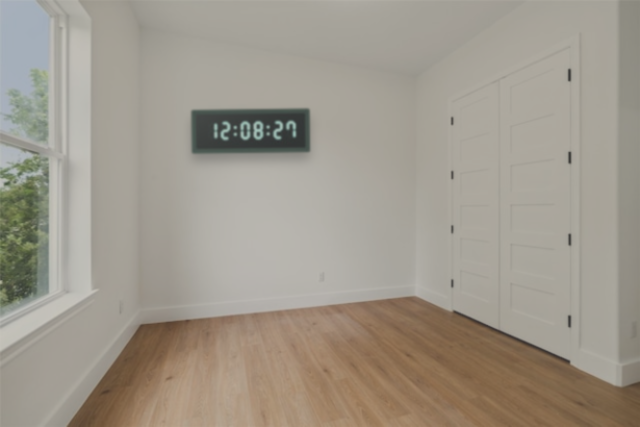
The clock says **12:08:27**
